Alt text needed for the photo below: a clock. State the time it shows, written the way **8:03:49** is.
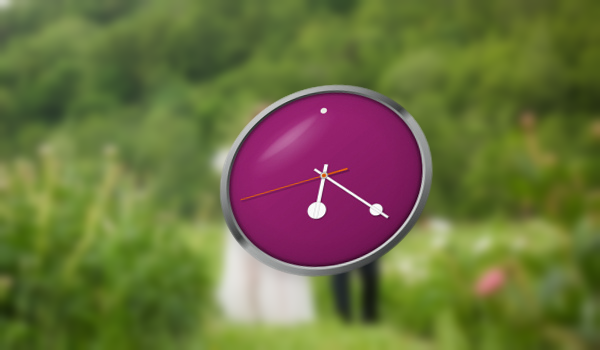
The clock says **6:21:43**
